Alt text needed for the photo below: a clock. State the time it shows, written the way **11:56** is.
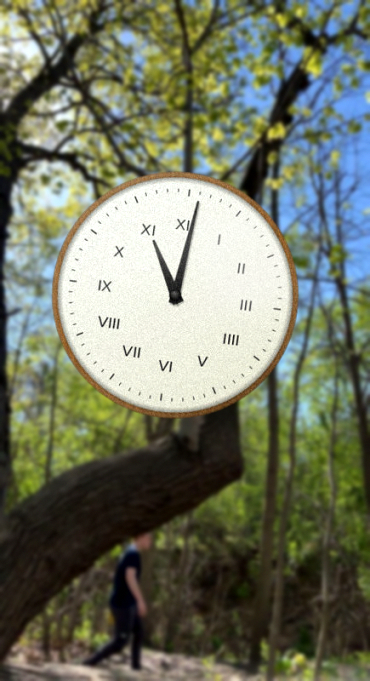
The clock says **11:01**
